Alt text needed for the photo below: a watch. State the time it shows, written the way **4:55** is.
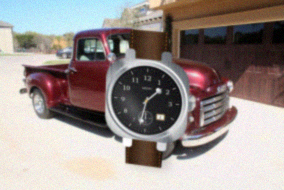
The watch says **1:32**
